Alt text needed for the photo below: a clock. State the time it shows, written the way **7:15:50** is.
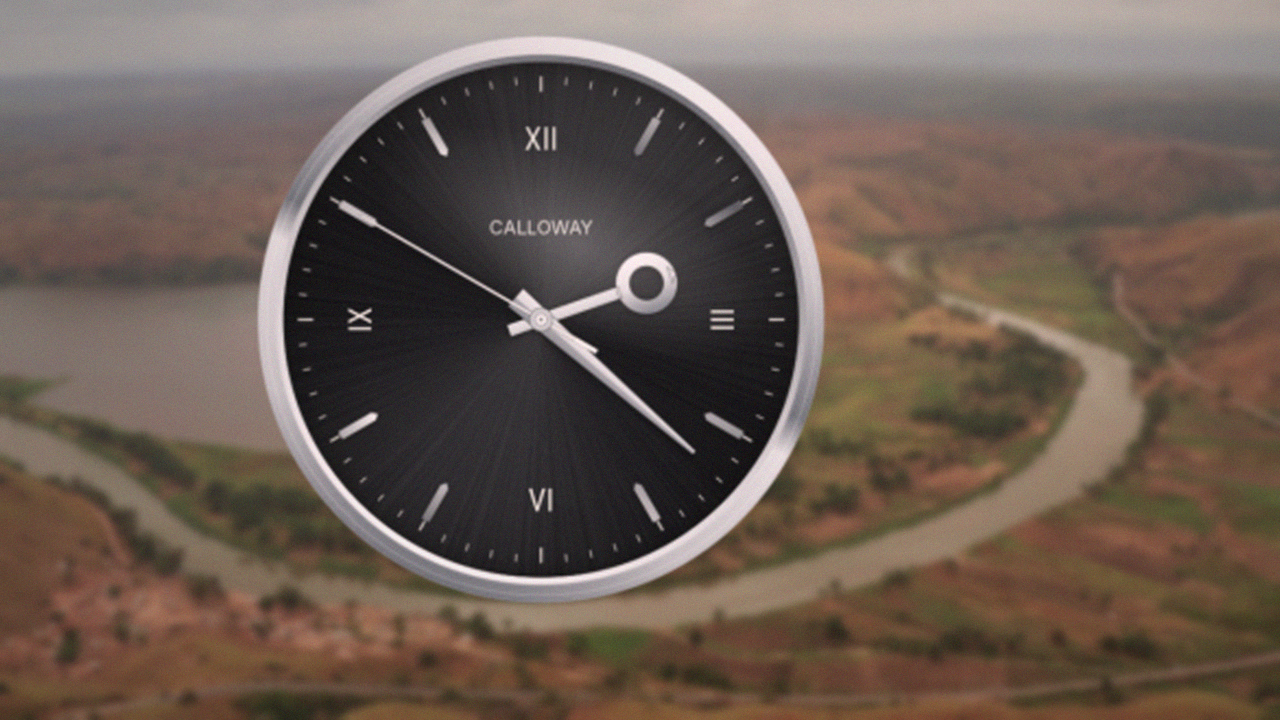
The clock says **2:21:50**
